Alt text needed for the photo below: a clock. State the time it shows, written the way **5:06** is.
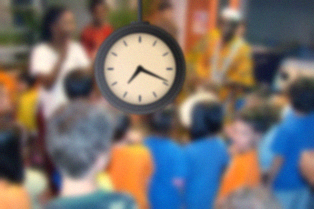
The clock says **7:19**
